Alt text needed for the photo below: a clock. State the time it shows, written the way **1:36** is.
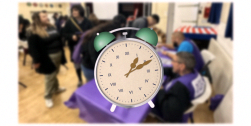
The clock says **1:11**
